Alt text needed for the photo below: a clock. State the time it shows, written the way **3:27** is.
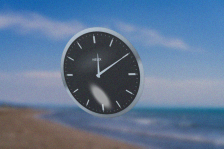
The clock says **12:10**
